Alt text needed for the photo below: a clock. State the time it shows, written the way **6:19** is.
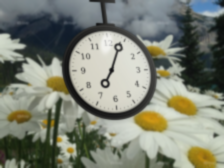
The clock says **7:04**
